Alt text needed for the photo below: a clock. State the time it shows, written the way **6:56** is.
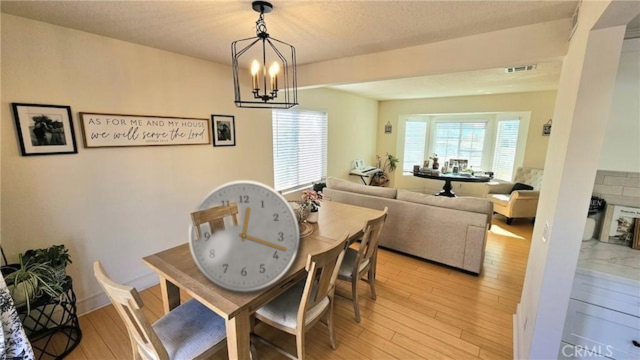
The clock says **12:18**
